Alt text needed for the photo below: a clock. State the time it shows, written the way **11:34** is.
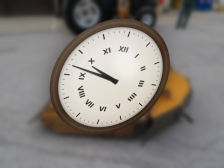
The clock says **9:47**
